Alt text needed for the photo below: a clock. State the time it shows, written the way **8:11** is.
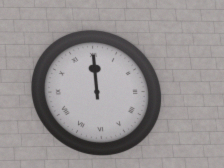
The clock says **12:00**
